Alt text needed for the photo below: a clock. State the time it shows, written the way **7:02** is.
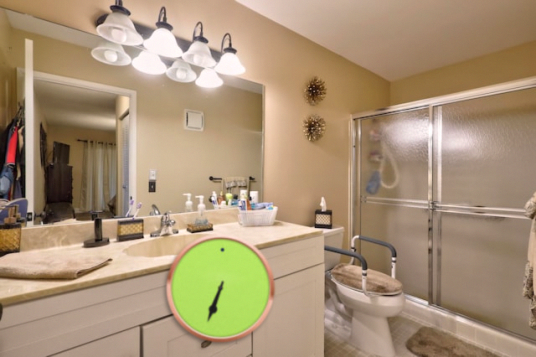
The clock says **6:33**
